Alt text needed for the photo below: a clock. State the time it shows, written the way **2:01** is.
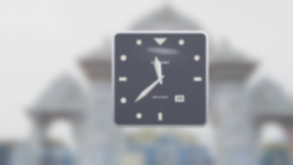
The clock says **11:38**
